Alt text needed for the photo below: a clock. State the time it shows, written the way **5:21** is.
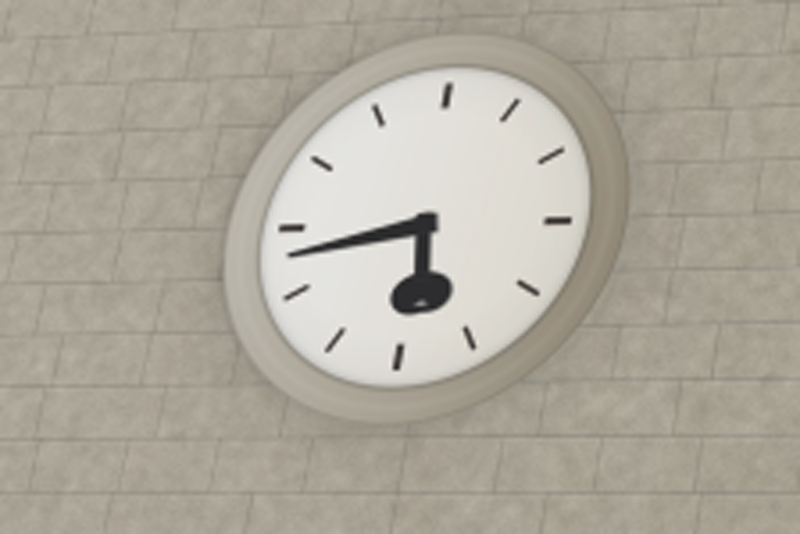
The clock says **5:43**
